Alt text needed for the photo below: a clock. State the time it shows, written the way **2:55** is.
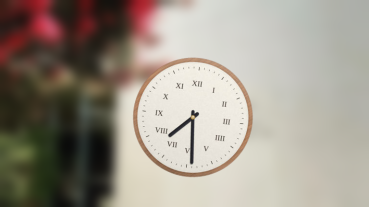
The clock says **7:29**
